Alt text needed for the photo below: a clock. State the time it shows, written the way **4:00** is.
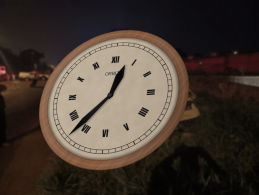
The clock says **12:37**
